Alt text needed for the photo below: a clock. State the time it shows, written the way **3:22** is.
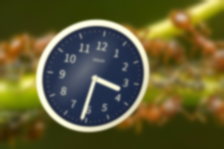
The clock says **3:31**
